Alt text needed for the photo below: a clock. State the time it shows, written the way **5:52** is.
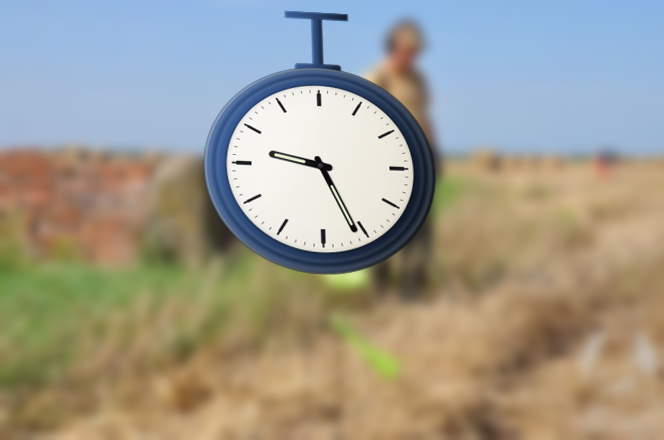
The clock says **9:26**
